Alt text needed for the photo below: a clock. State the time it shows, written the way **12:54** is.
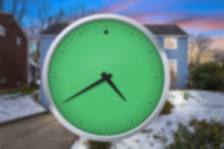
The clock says **4:40**
